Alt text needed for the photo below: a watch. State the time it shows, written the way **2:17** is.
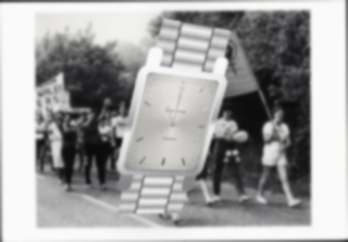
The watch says **11:00**
